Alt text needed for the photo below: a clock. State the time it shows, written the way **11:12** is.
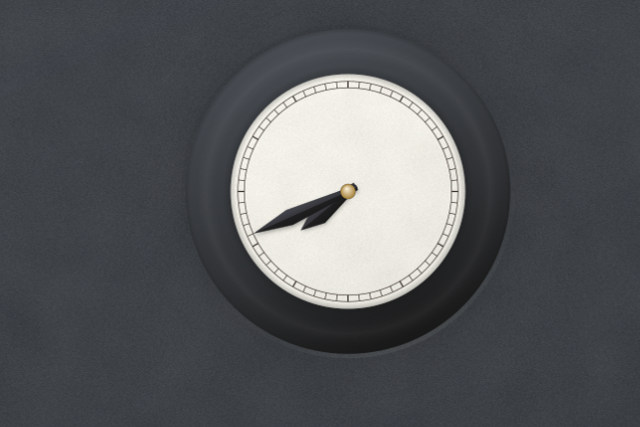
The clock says **7:41**
